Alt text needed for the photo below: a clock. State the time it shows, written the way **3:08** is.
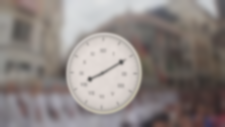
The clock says **8:10**
